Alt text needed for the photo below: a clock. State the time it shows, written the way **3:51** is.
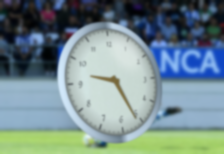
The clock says **9:26**
